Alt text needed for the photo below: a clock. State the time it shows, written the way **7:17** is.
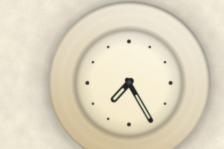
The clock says **7:25**
